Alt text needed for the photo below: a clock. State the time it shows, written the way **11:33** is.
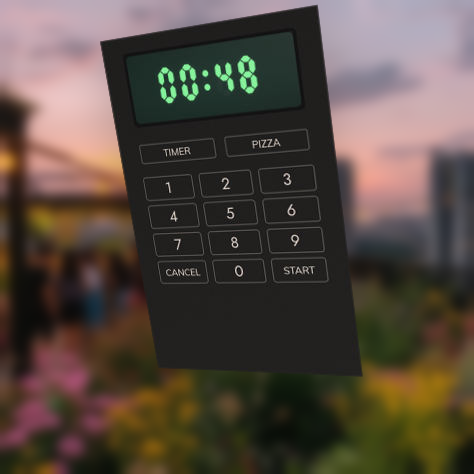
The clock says **0:48**
